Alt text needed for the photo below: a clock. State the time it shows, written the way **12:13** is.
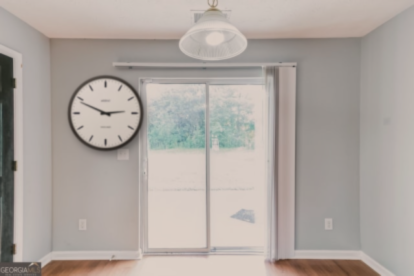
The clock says **2:49**
